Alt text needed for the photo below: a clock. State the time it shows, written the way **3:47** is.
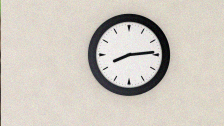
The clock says **8:14**
